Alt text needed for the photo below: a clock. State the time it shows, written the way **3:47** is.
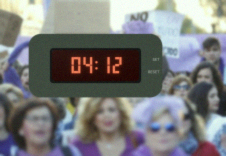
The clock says **4:12**
